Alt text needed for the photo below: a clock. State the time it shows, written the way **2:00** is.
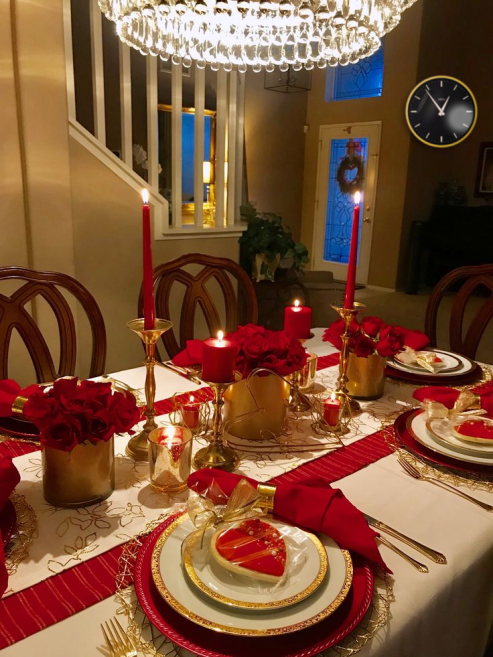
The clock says **12:54**
